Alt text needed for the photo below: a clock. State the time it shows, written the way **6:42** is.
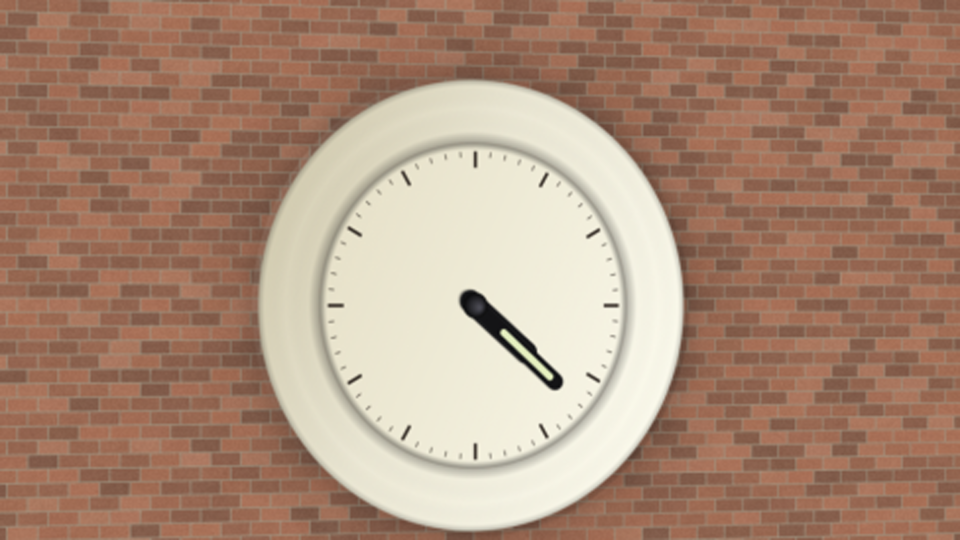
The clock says **4:22**
